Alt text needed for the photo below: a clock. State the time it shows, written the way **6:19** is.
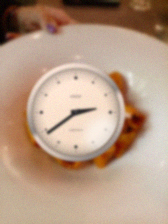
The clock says **2:39**
